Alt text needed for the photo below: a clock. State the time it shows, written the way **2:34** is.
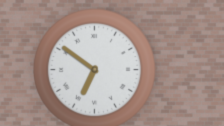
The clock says **6:51**
